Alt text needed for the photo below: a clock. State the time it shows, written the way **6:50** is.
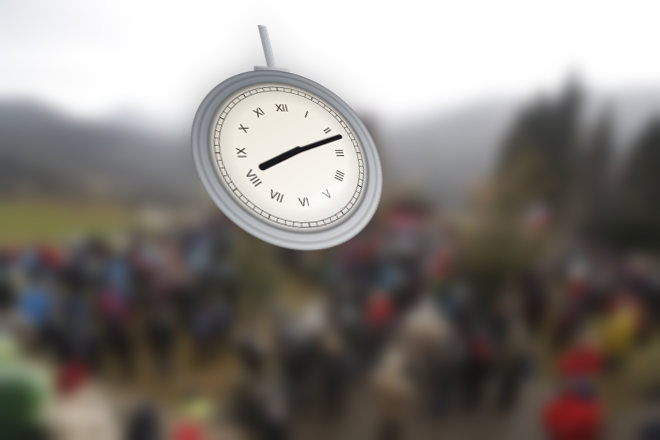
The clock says **8:12**
